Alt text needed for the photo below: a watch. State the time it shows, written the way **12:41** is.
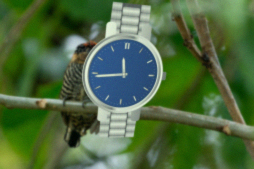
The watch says **11:44**
